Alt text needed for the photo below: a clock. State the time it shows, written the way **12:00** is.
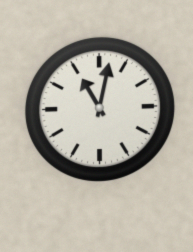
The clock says **11:02**
